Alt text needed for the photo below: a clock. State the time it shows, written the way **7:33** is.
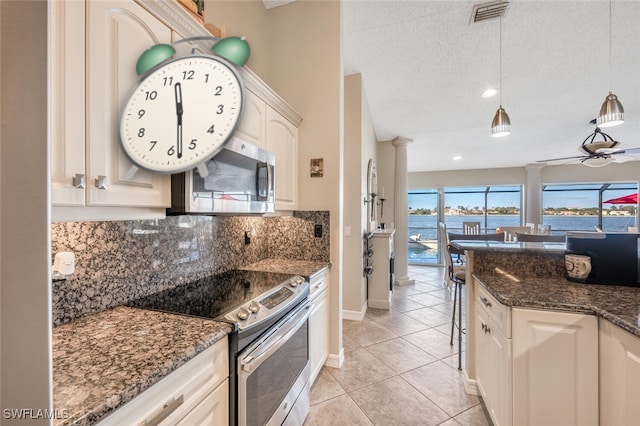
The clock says **11:28**
